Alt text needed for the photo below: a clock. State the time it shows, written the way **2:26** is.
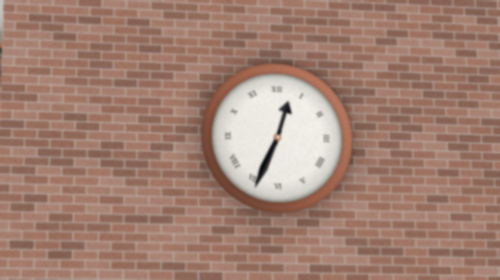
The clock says **12:34**
